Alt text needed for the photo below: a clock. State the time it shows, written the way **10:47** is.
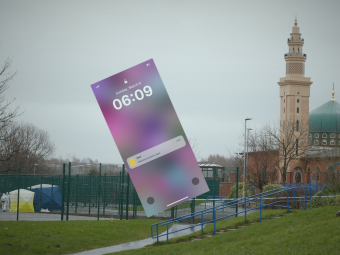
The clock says **6:09**
